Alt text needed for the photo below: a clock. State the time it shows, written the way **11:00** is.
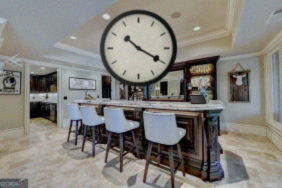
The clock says **10:20**
